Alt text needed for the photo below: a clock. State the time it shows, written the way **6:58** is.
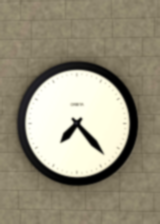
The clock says **7:23**
